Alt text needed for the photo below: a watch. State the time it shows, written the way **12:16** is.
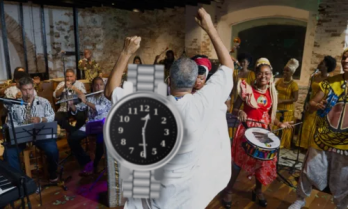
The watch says **12:29**
